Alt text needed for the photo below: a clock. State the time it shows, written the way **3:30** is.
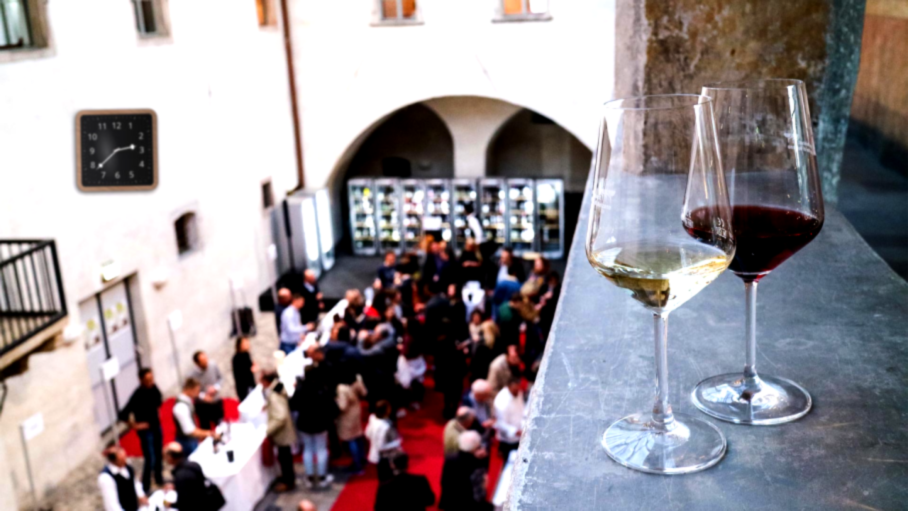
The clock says **2:38**
